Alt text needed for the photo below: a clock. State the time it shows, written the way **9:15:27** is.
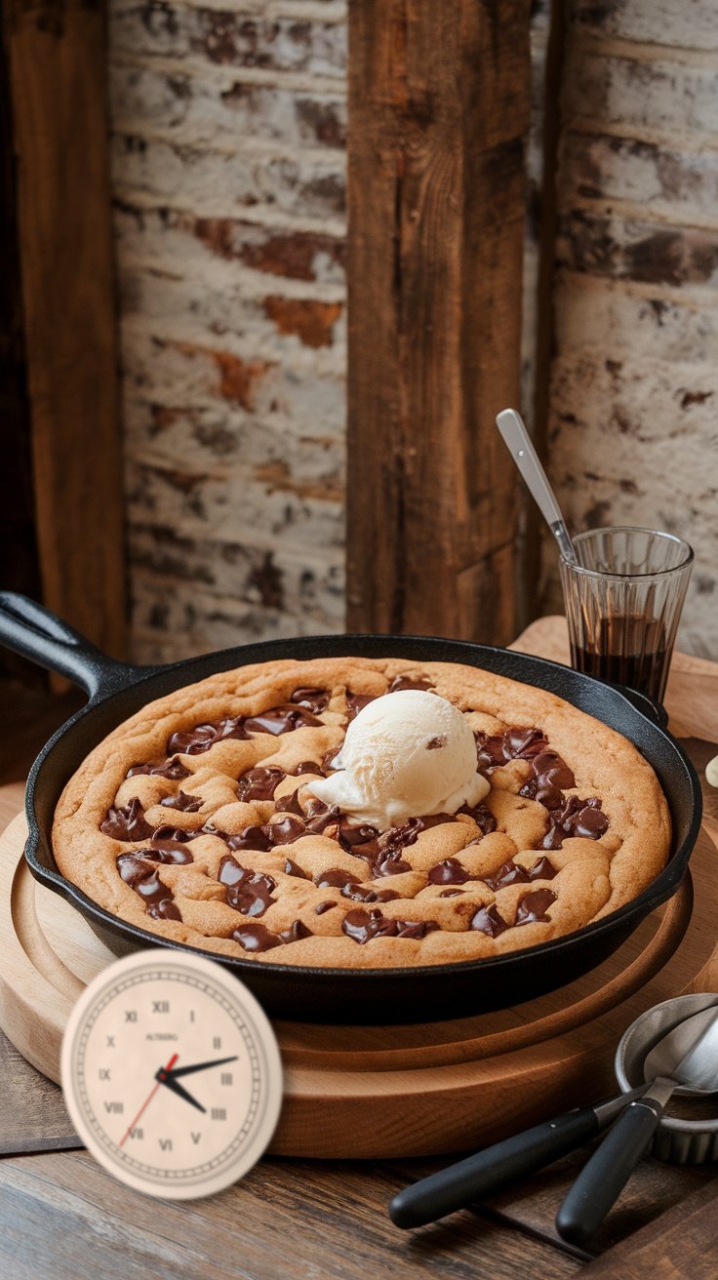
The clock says **4:12:36**
